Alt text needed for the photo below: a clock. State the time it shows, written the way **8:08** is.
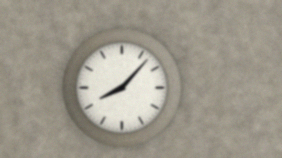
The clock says **8:07**
